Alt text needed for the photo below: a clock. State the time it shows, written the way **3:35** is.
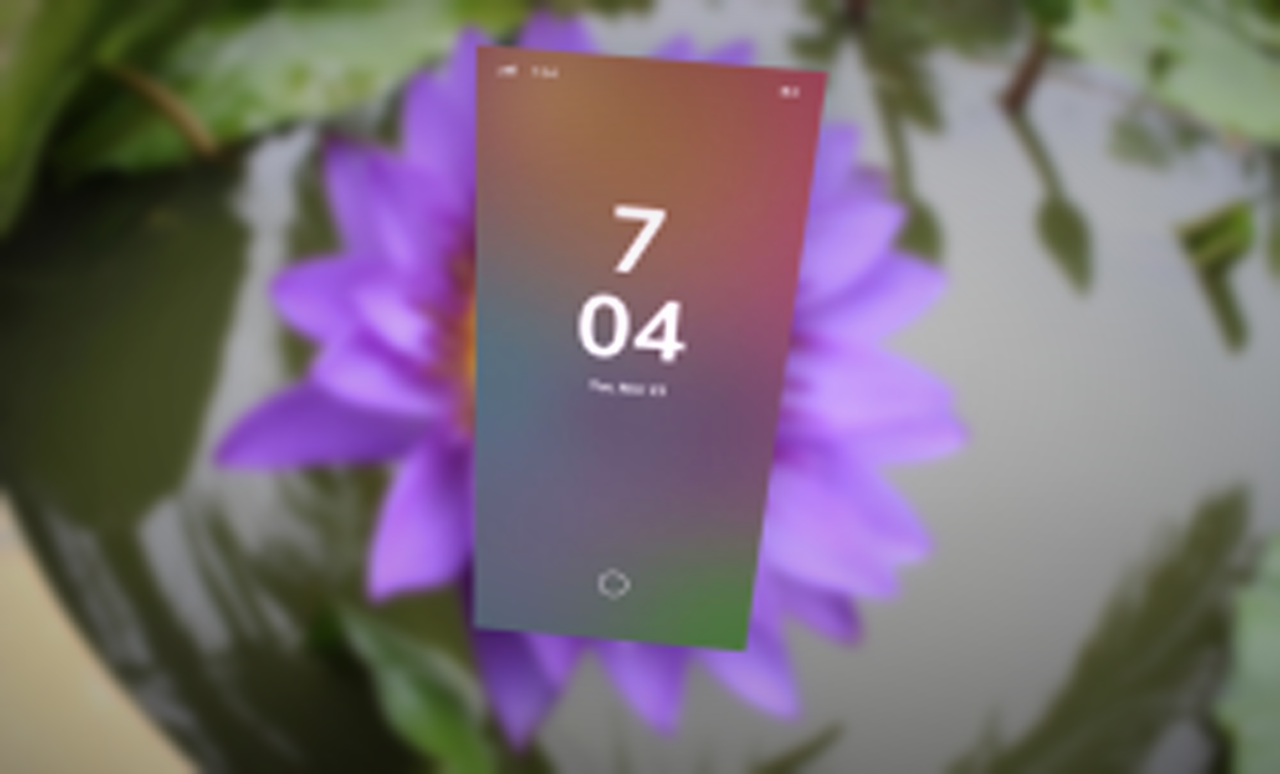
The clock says **7:04**
